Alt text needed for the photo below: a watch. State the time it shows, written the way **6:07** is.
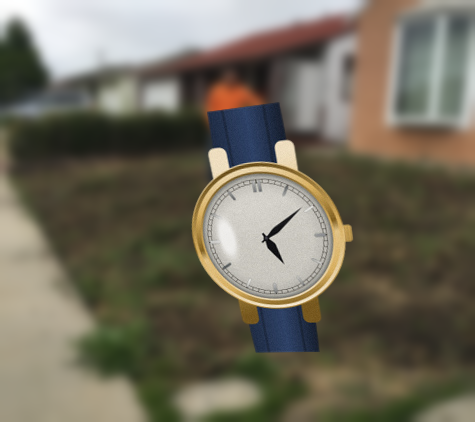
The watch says **5:09**
